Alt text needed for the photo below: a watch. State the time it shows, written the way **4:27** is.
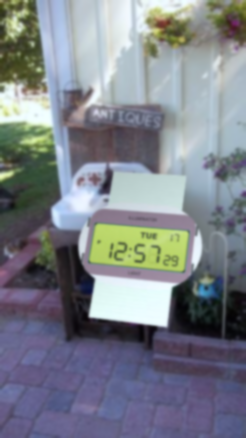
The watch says **12:57**
